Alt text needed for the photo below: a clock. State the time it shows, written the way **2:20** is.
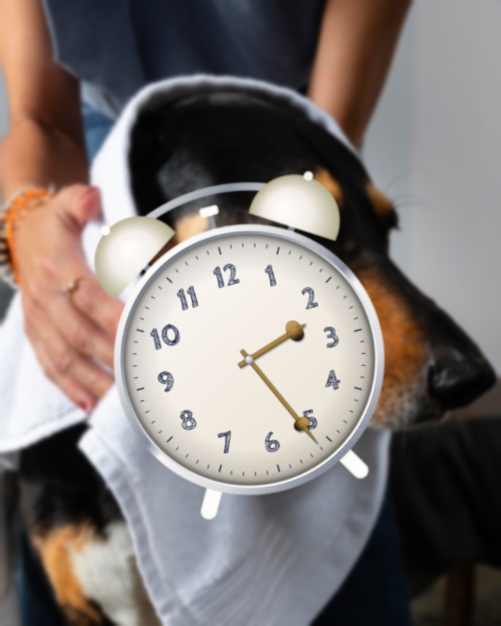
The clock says **2:26**
